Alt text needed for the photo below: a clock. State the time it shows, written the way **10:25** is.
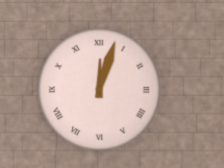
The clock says **12:03**
